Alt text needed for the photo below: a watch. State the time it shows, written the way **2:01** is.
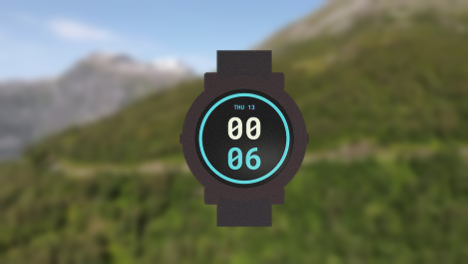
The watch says **0:06**
